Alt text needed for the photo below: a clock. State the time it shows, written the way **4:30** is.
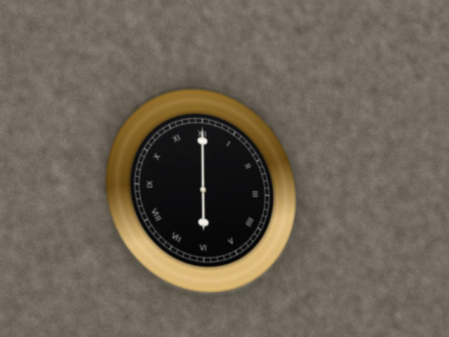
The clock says **6:00**
